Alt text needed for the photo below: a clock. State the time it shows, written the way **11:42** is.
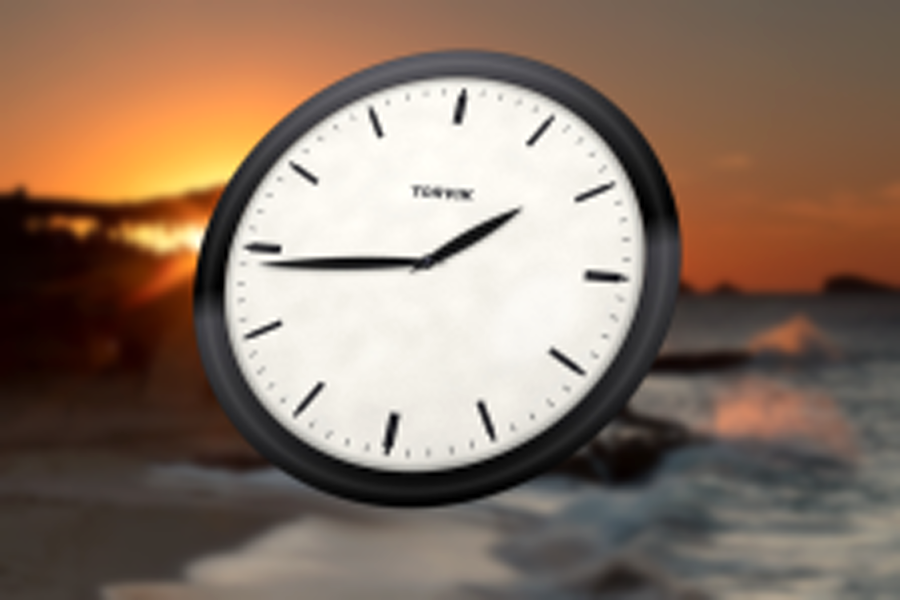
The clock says **1:44**
